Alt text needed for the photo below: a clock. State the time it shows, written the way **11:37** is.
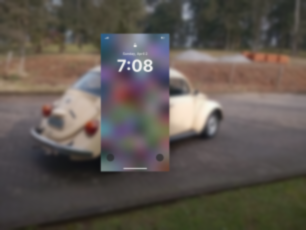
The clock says **7:08**
